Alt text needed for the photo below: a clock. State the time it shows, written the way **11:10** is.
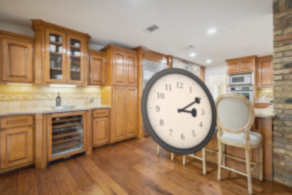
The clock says **3:10**
